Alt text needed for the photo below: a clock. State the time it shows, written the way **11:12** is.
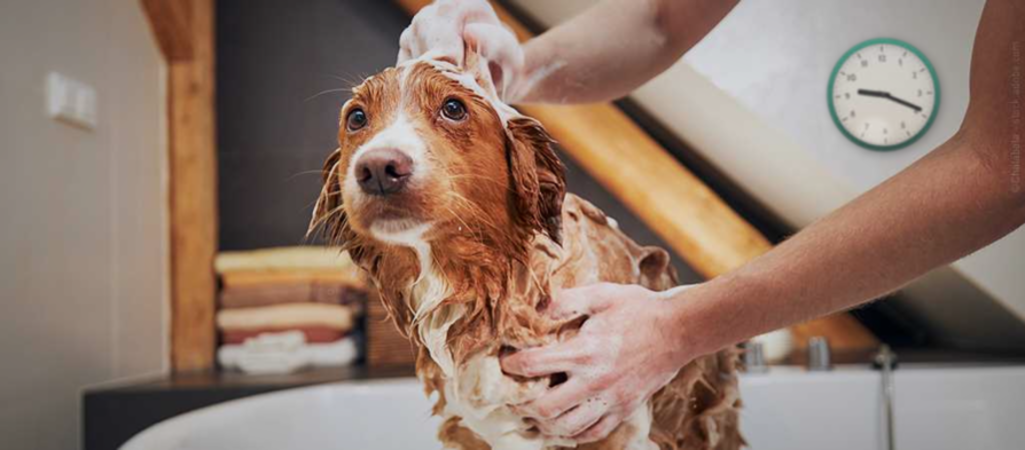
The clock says **9:19**
